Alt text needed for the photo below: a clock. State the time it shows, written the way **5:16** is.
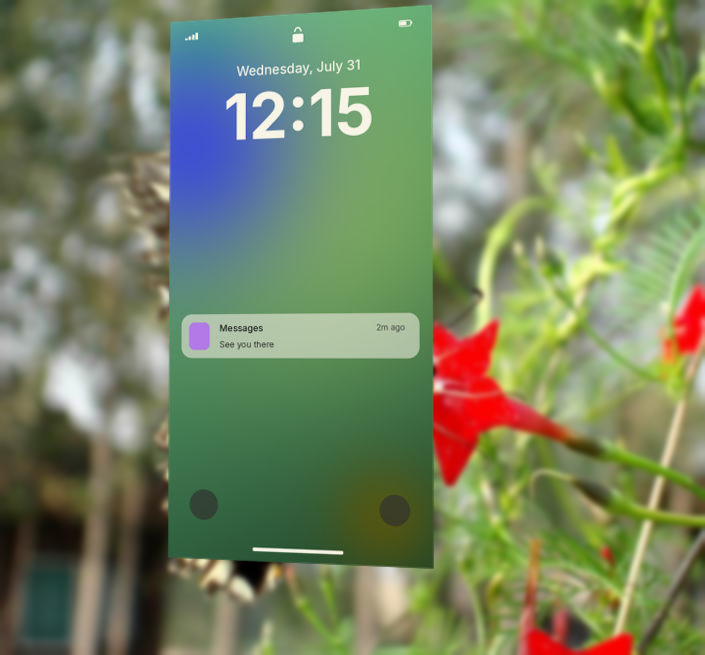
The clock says **12:15**
